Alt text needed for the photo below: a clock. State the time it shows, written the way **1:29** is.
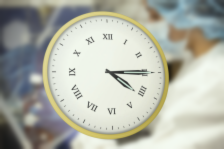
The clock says **4:15**
